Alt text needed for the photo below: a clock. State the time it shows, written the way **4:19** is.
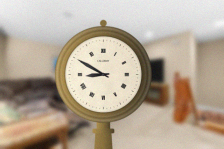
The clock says **8:50**
